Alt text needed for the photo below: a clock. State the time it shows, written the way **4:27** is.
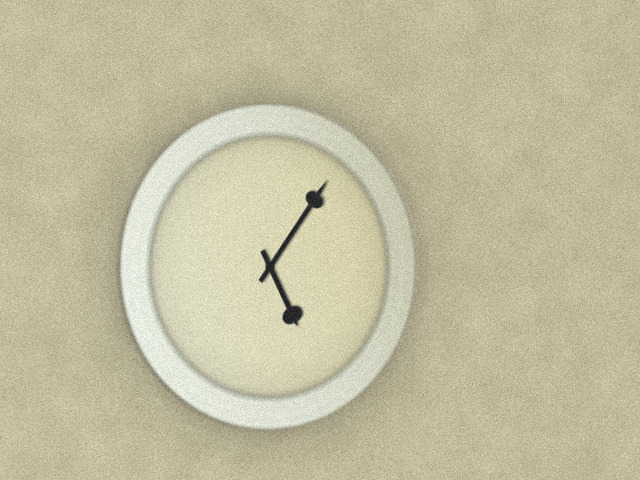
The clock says **5:06**
